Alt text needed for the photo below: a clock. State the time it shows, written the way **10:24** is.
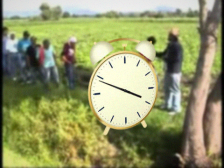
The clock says **3:49**
